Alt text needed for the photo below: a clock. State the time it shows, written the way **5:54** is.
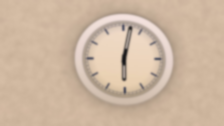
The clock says **6:02**
